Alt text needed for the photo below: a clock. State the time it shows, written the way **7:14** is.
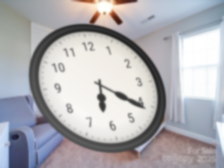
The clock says **6:21**
